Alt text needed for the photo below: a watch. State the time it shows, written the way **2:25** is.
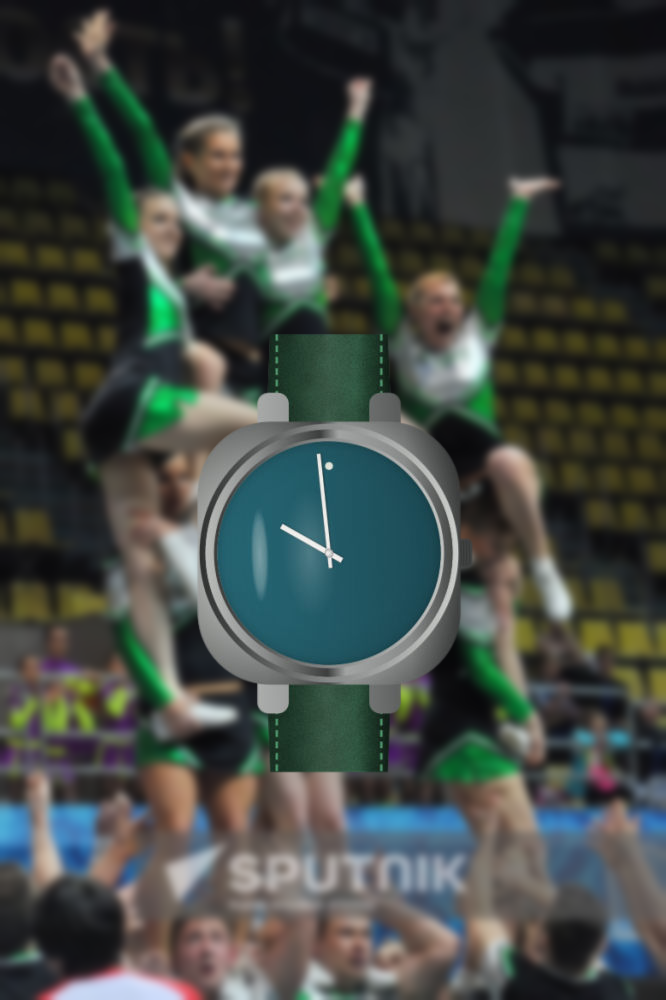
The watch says **9:59**
